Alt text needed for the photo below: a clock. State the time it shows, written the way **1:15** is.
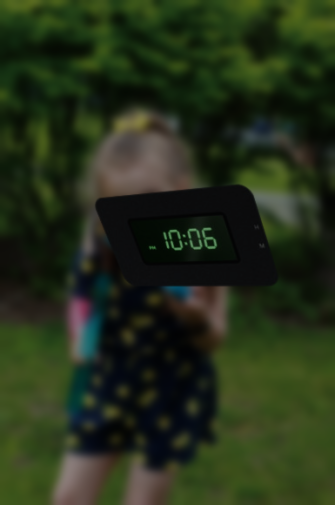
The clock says **10:06**
